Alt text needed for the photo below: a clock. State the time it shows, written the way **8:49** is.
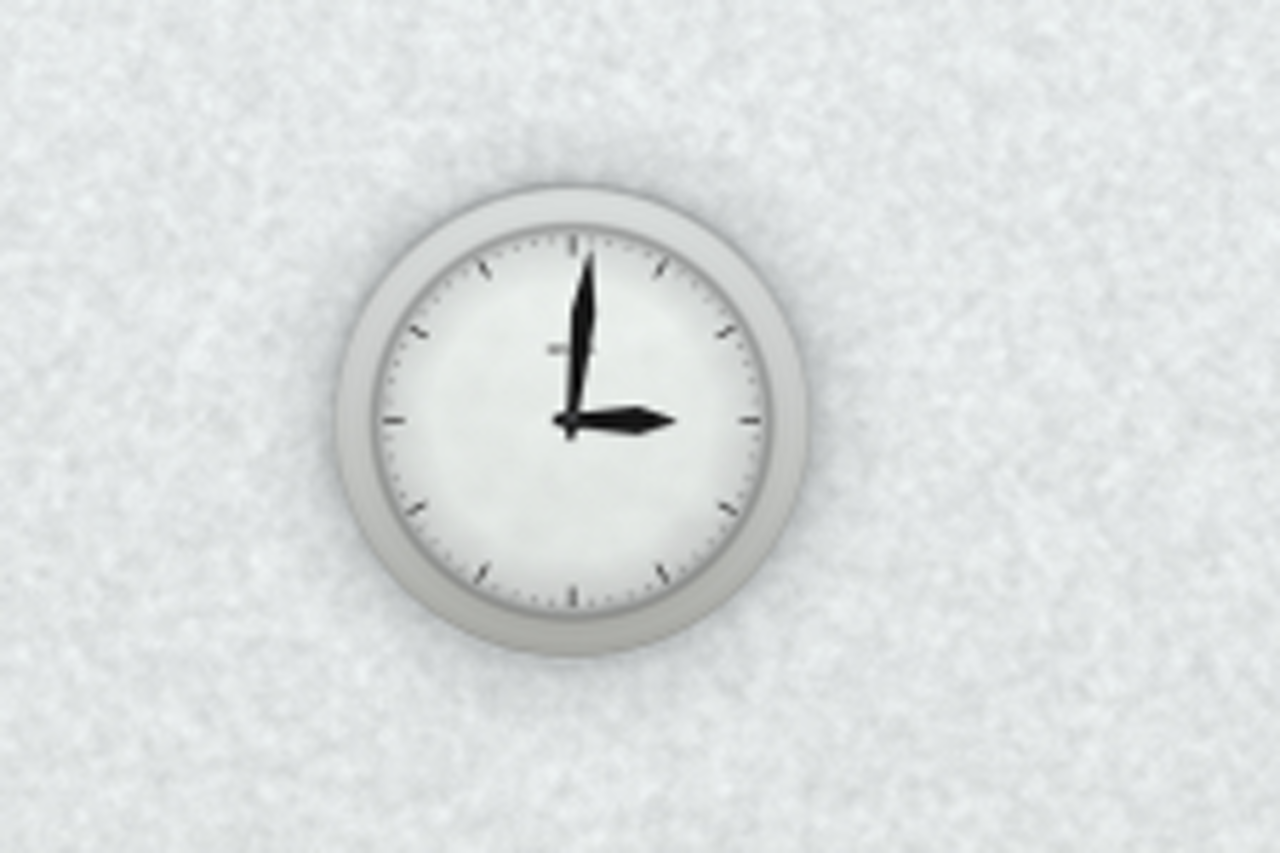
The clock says **3:01**
